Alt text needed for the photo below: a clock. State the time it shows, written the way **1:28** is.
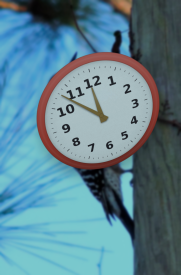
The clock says **11:53**
